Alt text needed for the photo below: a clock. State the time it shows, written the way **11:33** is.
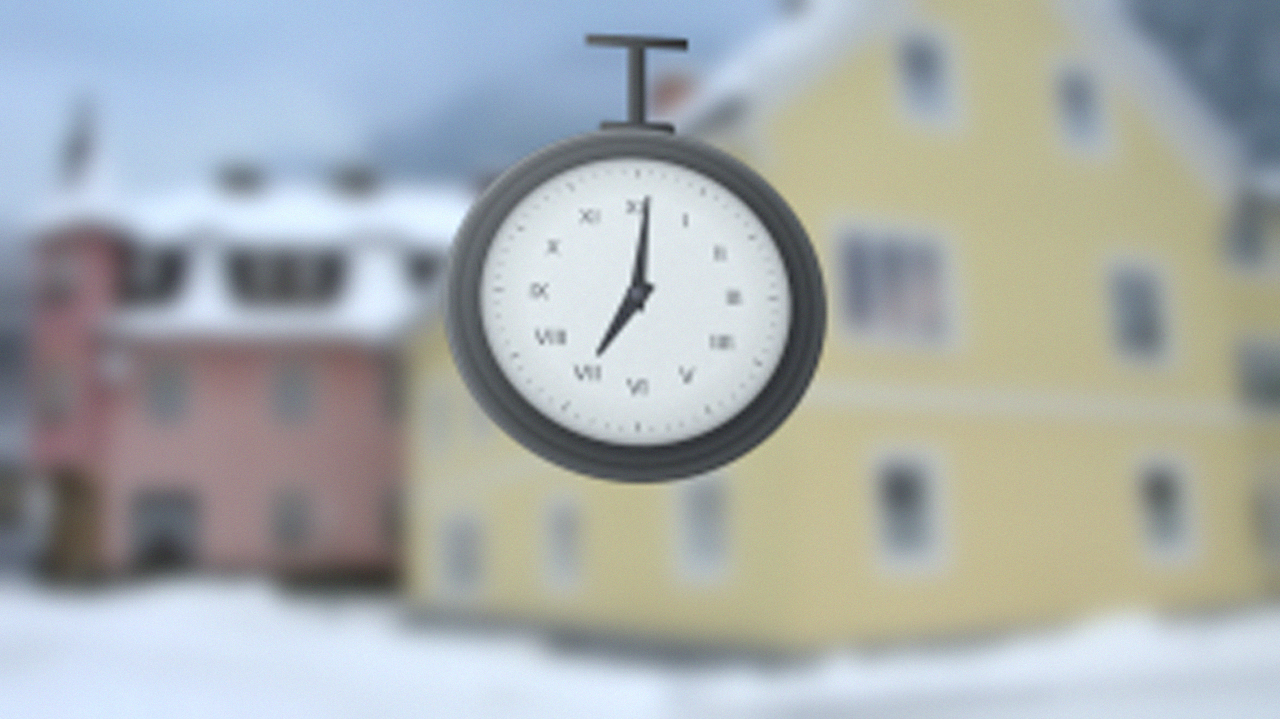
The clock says **7:01**
